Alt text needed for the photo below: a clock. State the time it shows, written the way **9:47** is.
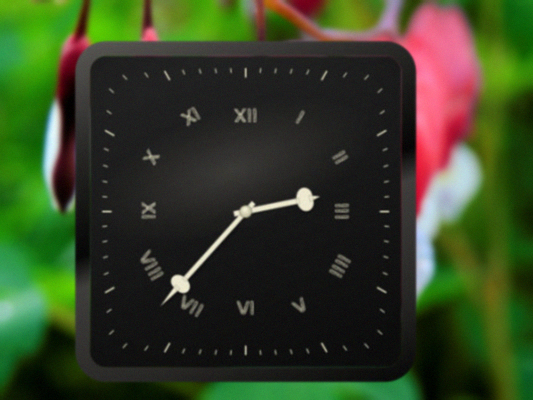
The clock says **2:37**
